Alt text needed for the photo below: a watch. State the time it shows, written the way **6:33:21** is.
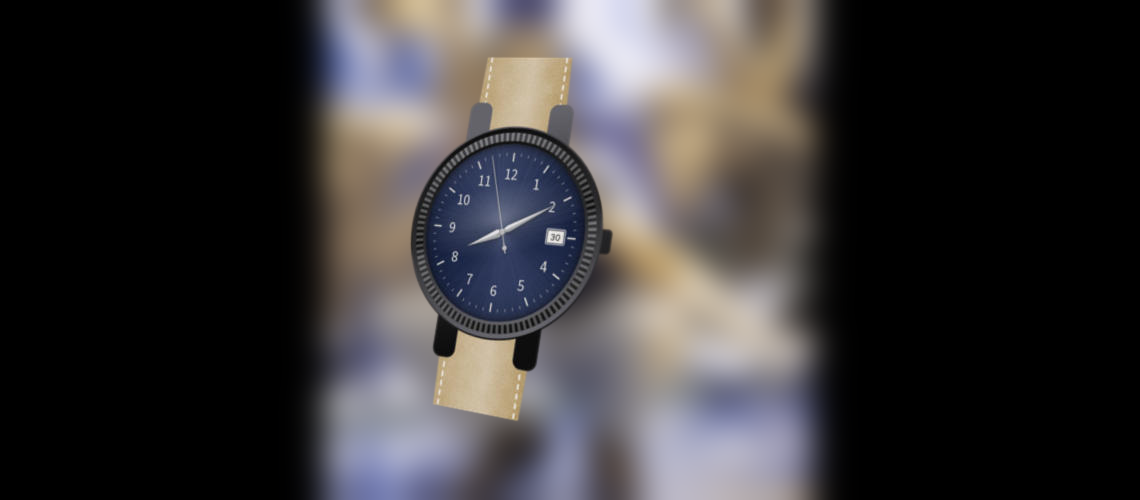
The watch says **8:09:57**
